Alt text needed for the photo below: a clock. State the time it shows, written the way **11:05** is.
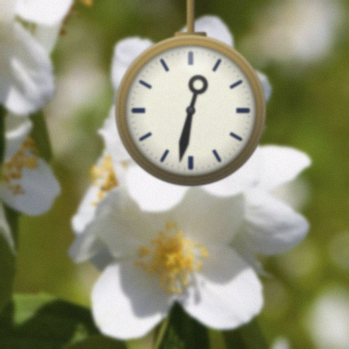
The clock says **12:32**
